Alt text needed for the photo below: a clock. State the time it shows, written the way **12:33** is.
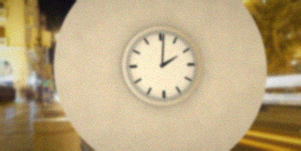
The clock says **2:01**
